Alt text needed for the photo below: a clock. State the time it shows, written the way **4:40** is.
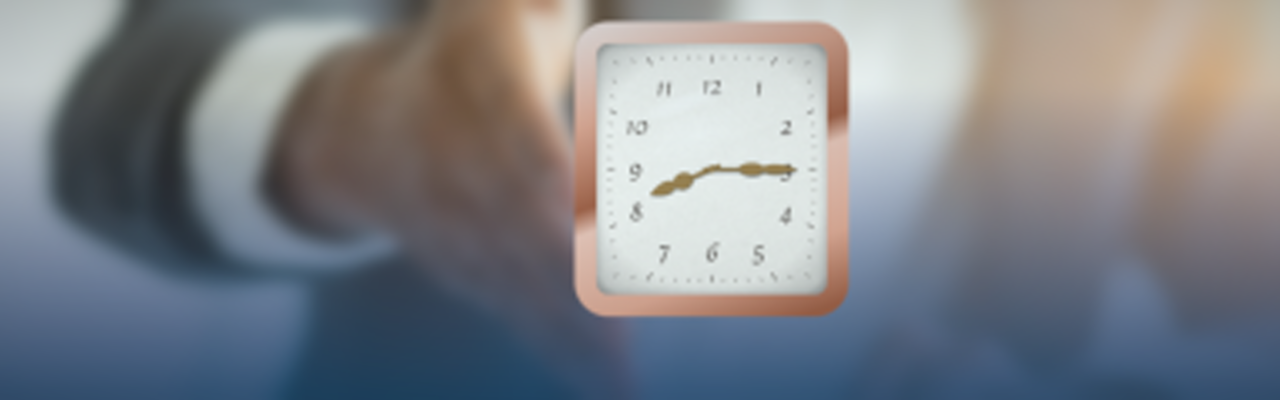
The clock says **8:15**
